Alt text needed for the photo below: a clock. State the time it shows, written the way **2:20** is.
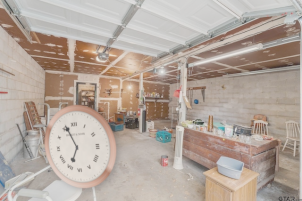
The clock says **6:56**
